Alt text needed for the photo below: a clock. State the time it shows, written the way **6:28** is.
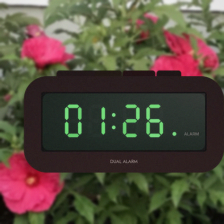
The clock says **1:26**
